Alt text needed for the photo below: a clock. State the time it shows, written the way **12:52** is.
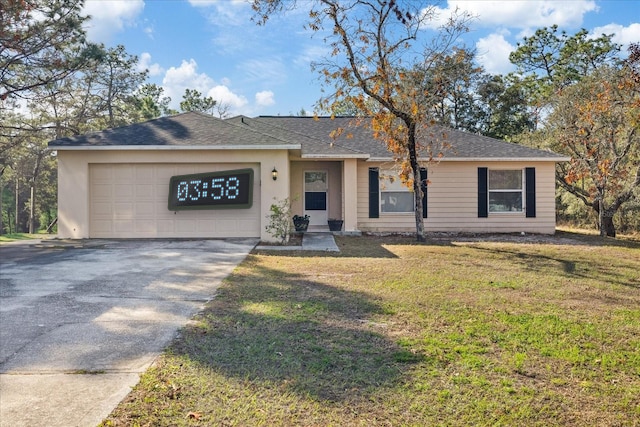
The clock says **3:58**
